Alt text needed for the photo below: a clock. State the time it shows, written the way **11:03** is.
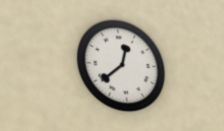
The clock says **12:39**
